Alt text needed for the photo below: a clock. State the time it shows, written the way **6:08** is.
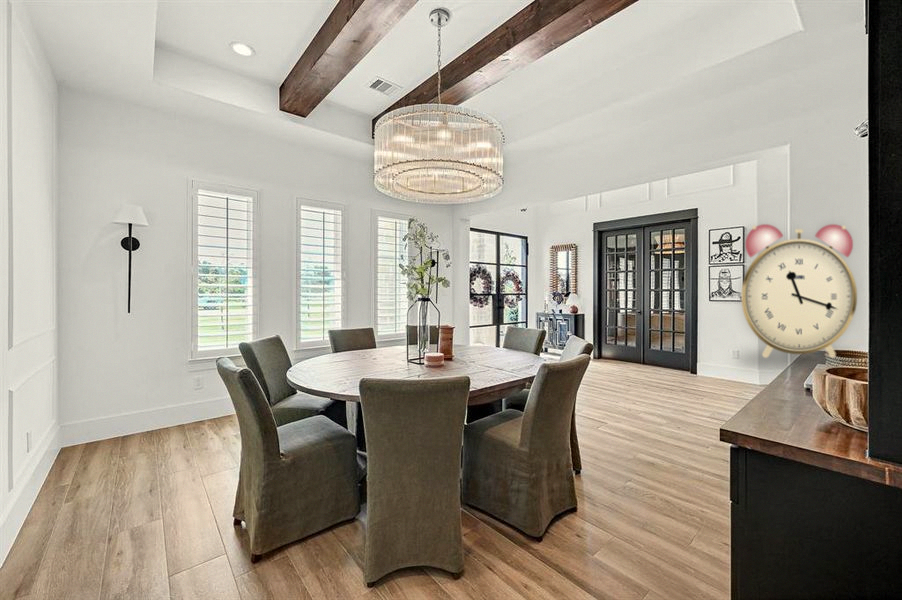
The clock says **11:18**
